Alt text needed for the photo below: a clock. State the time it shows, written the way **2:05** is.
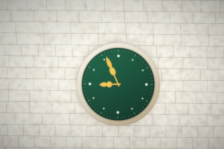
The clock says **8:56**
